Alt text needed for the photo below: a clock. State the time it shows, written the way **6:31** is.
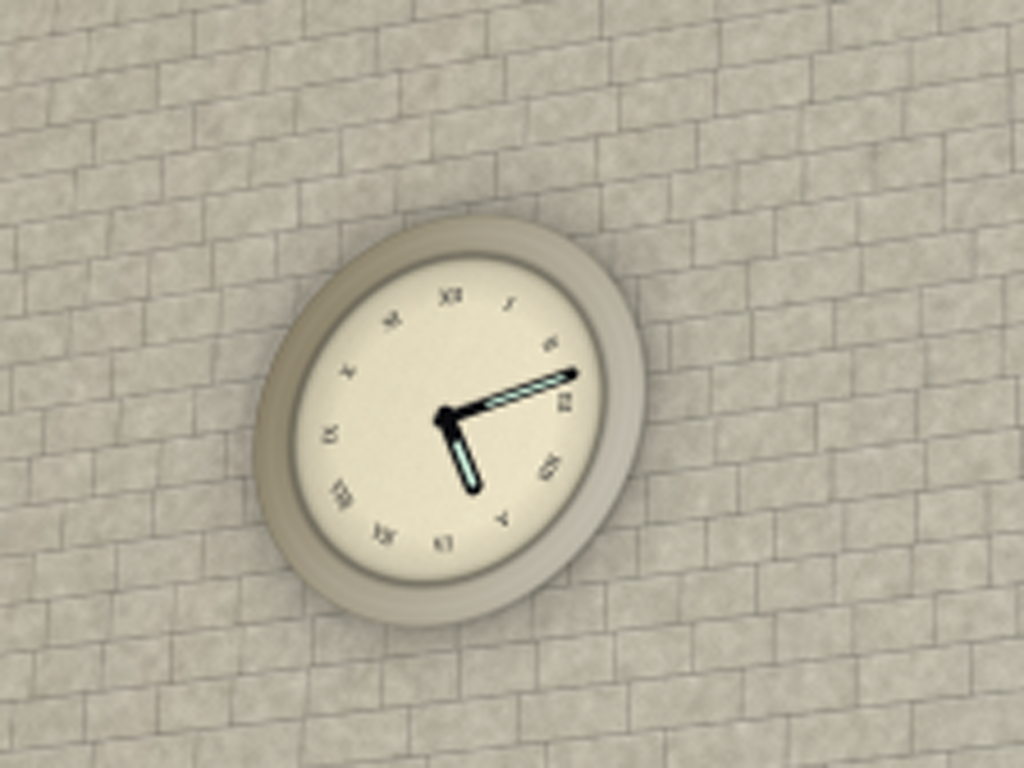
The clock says **5:13**
